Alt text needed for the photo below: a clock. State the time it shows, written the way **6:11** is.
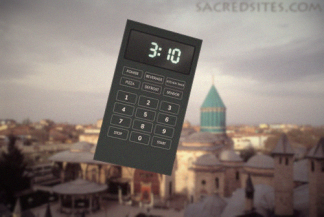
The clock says **3:10**
